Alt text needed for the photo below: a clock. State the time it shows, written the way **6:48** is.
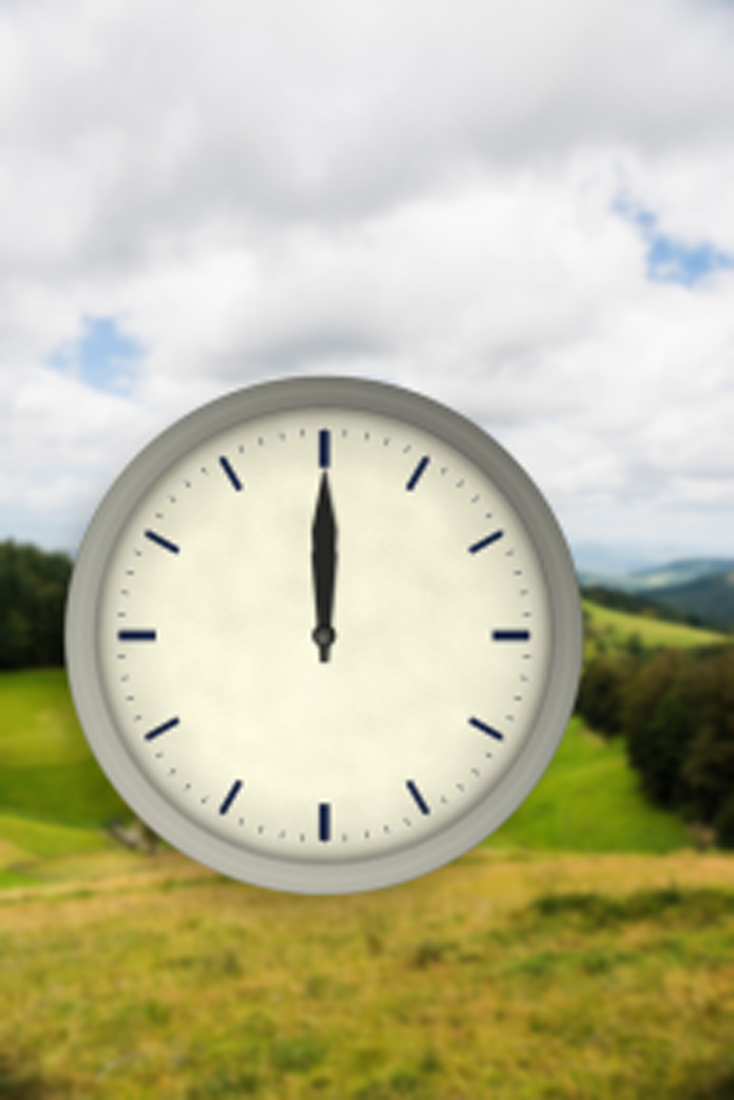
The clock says **12:00**
